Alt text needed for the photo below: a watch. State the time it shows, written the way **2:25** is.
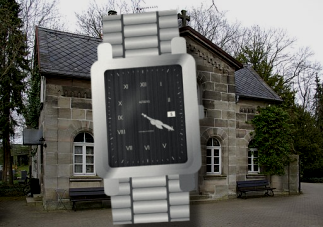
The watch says **4:20**
